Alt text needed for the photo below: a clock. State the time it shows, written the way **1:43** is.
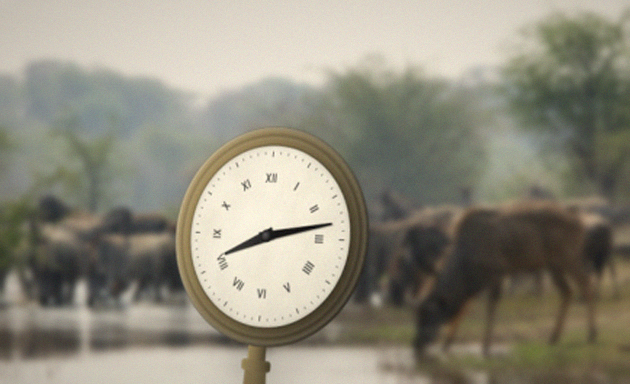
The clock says **8:13**
